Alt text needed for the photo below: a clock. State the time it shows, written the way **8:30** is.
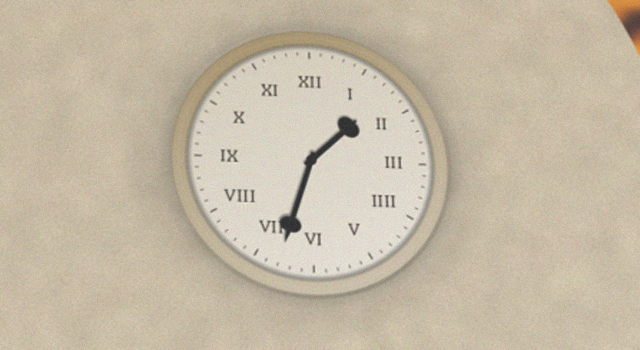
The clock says **1:33**
